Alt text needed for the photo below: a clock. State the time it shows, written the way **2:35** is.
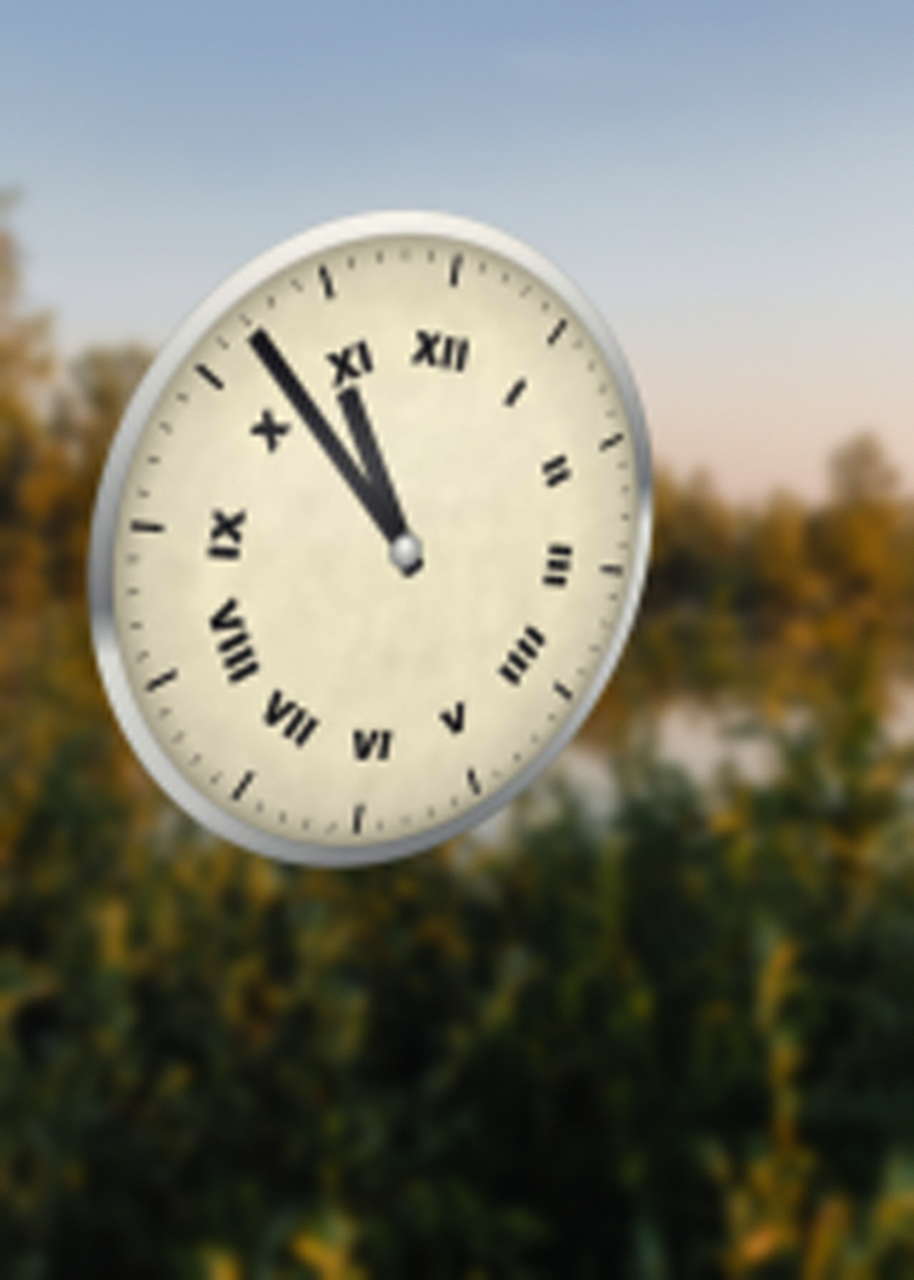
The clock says **10:52**
